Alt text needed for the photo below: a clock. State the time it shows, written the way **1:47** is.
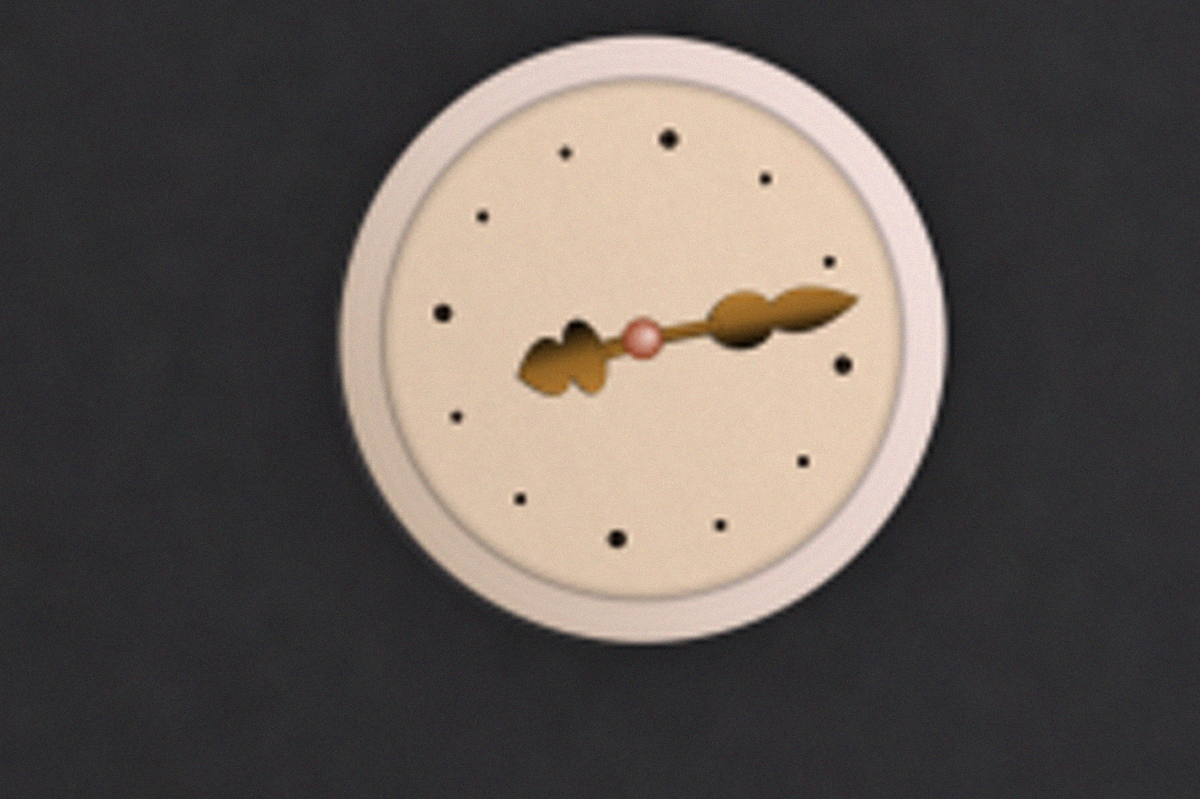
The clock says **8:12**
